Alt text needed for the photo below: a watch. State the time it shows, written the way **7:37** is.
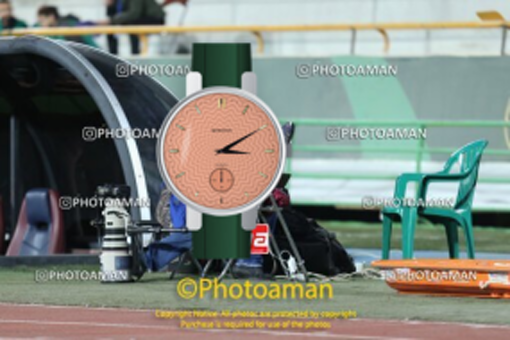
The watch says **3:10**
